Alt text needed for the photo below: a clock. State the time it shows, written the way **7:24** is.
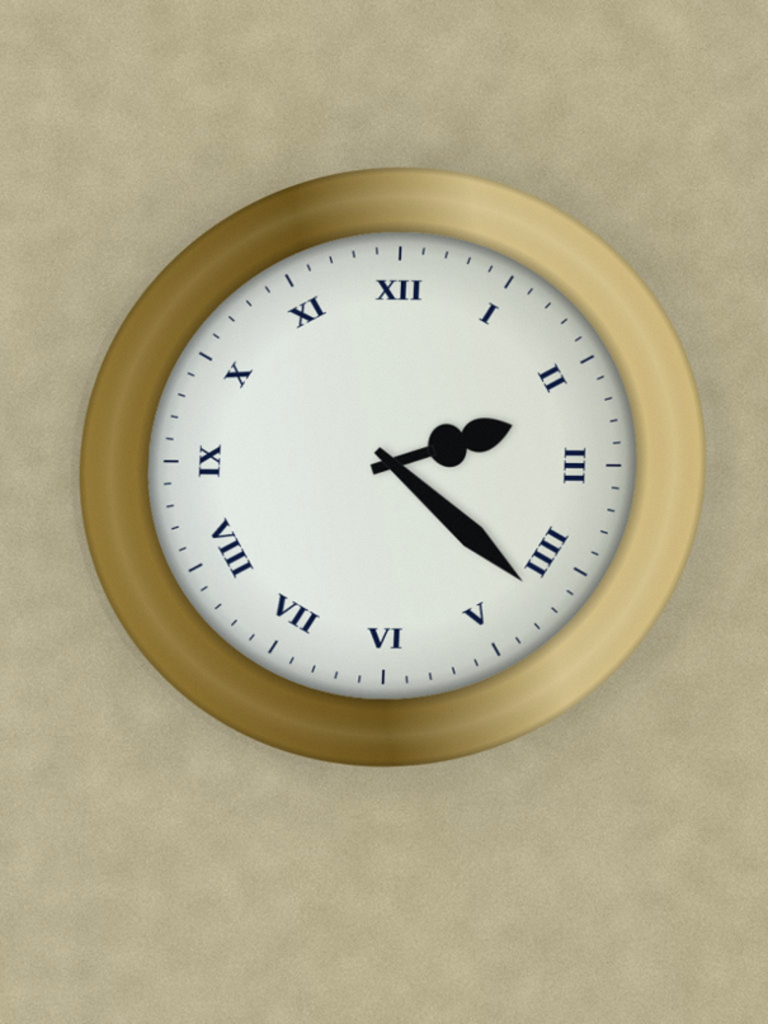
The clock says **2:22**
